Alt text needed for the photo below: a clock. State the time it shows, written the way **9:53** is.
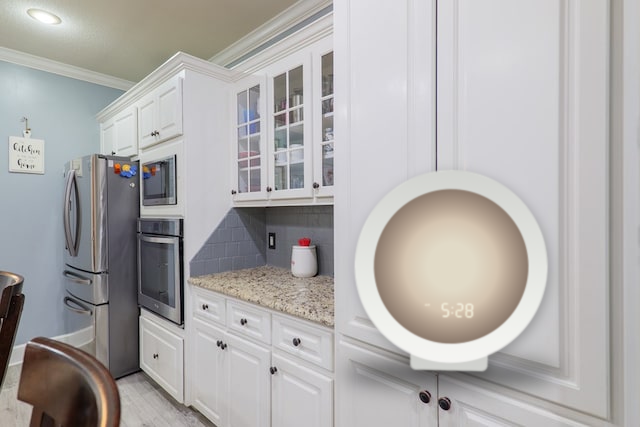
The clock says **5:28**
